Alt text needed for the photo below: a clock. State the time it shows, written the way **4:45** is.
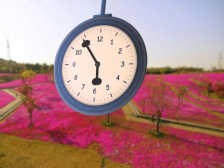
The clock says **5:54**
